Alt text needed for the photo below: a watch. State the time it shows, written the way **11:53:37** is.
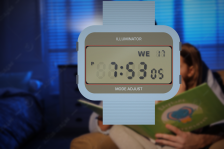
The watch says **7:53:05**
